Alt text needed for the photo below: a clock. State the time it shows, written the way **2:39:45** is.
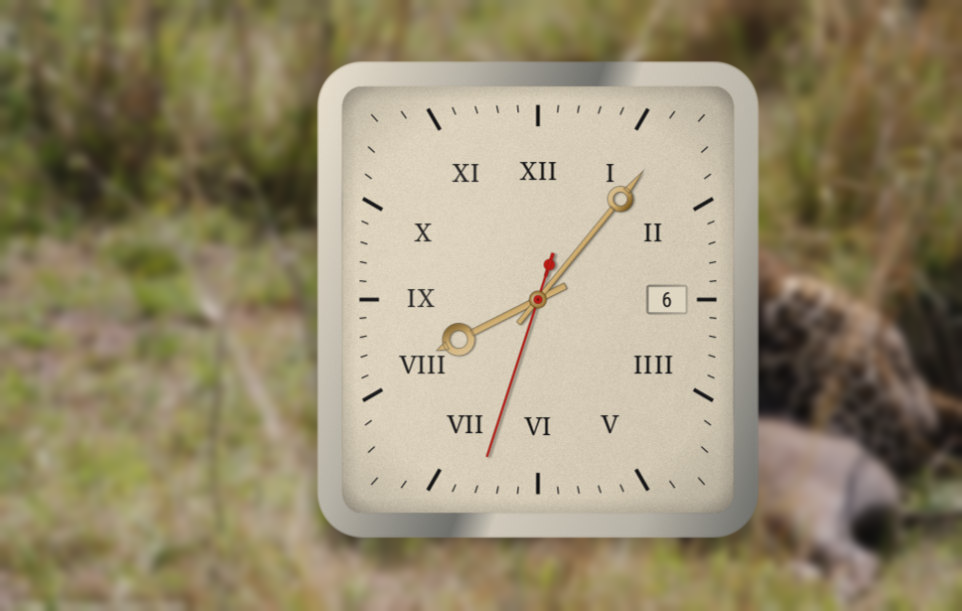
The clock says **8:06:33**
